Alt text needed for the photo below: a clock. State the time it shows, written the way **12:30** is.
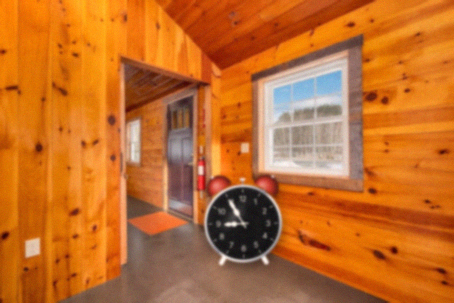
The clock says **8:55**
